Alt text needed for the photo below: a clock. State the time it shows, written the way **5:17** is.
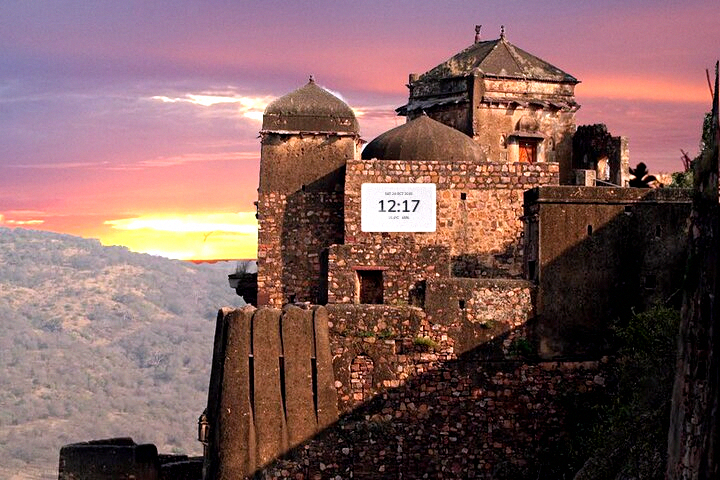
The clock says **12:17**
